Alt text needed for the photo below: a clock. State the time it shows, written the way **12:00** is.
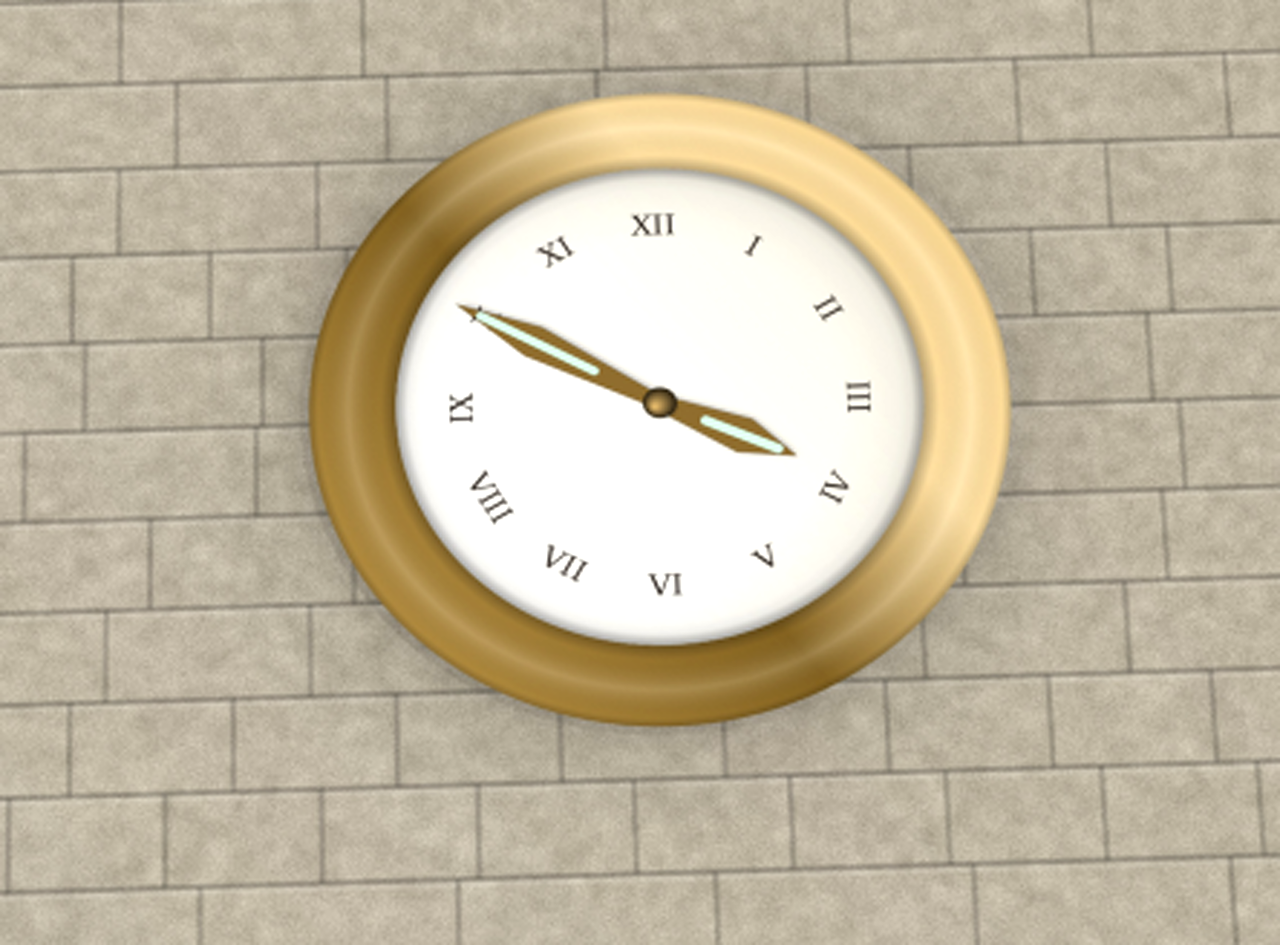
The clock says **3:50**
